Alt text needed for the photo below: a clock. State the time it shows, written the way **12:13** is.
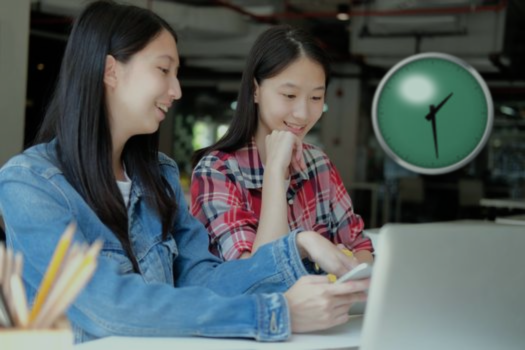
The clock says **1:29**
